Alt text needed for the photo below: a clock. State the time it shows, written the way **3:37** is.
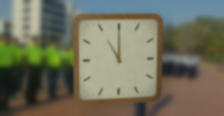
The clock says **11:00**
